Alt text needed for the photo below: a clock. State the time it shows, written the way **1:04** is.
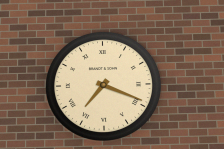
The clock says **7:19**
